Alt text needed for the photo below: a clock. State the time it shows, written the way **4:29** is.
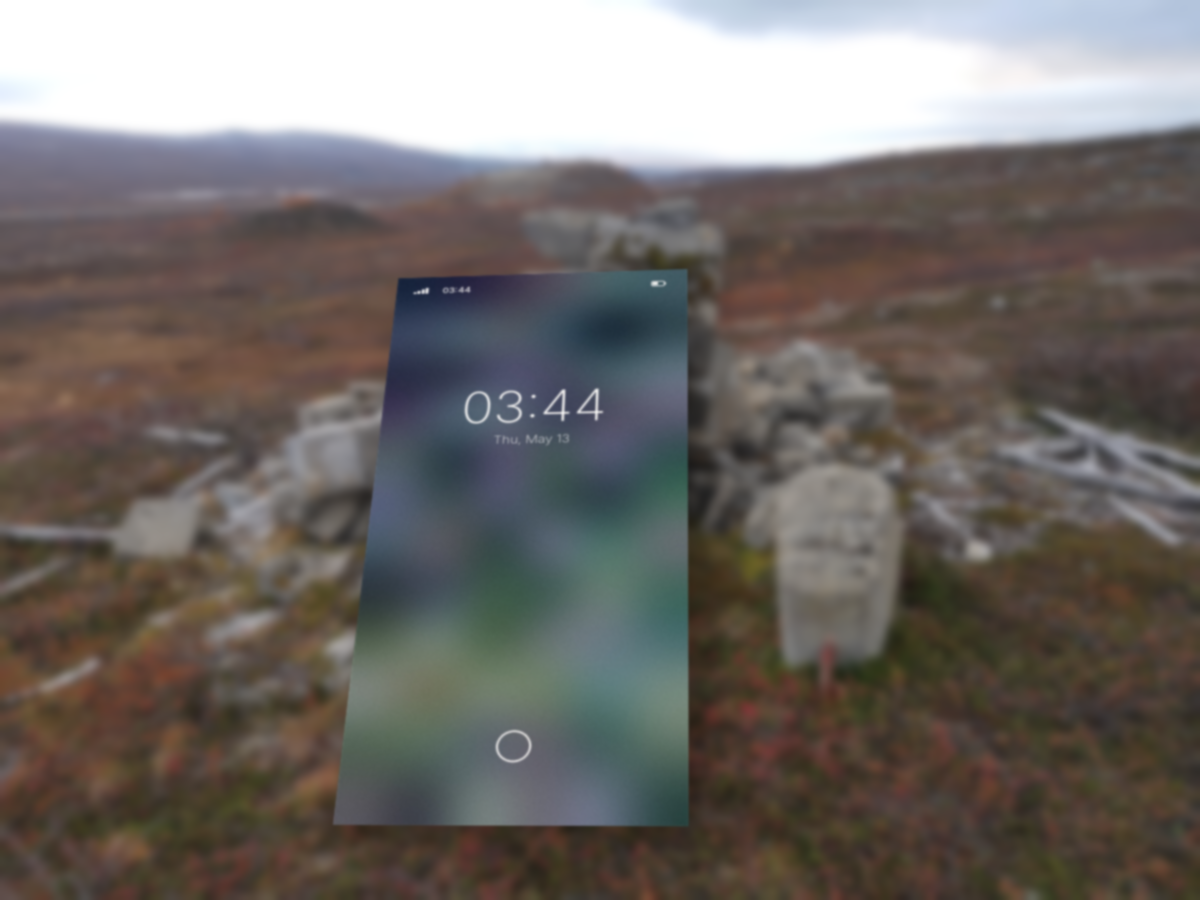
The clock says **3:44**
